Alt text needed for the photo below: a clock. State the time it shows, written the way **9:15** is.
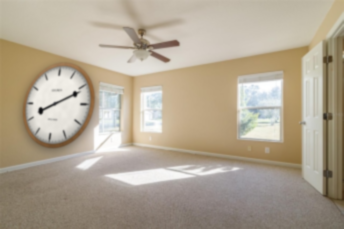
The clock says **8:11**
